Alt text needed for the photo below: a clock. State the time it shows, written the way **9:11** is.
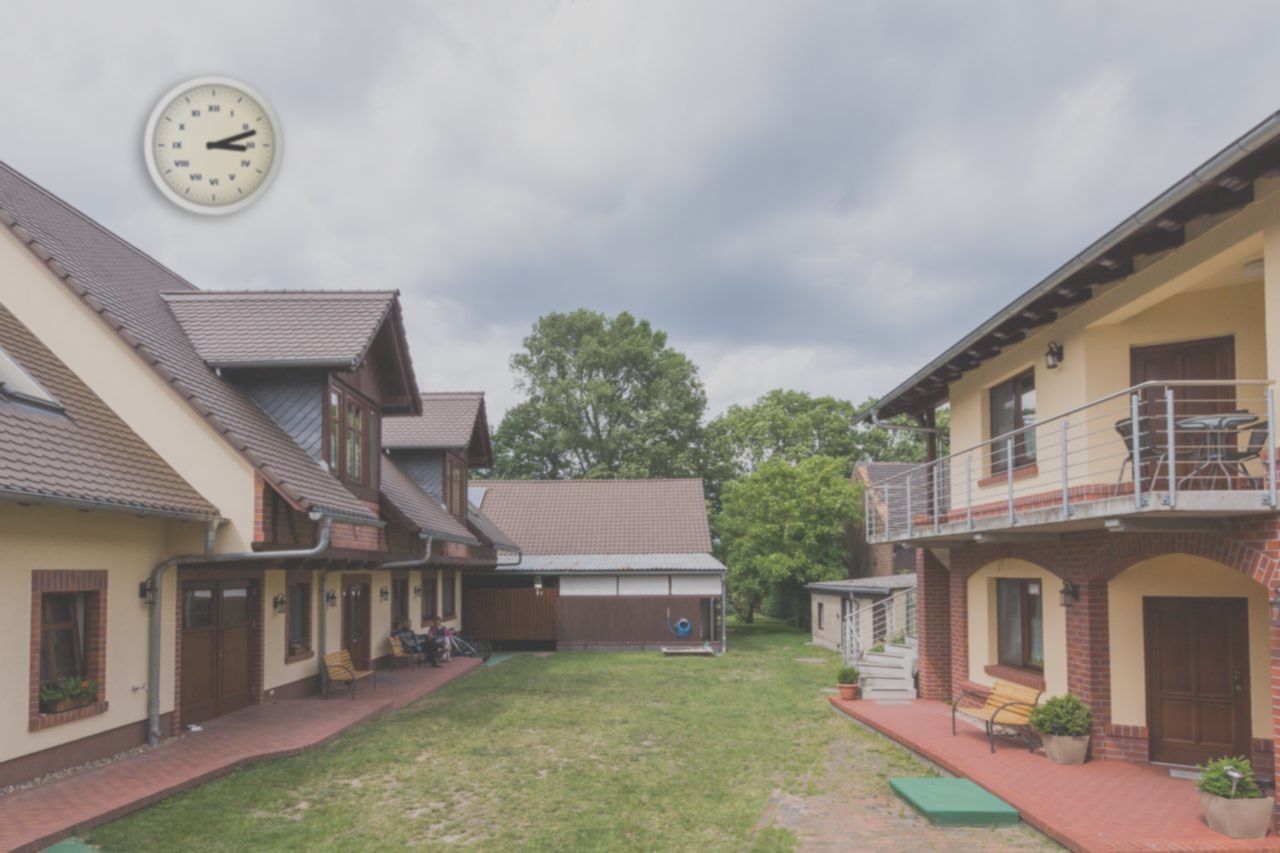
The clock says **3:12**
